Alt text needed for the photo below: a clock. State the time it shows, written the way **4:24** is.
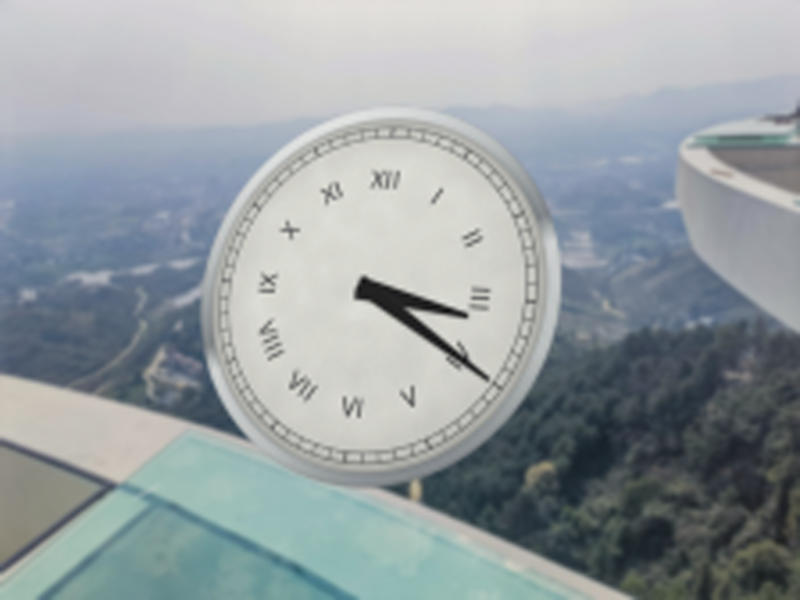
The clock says **3:20**
